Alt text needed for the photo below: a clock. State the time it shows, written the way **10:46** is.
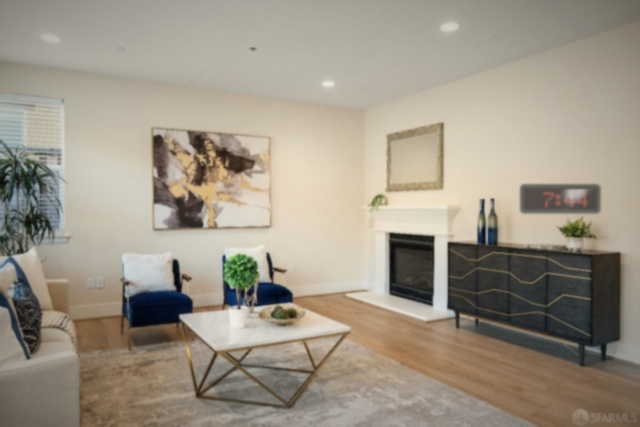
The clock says **7:44**
